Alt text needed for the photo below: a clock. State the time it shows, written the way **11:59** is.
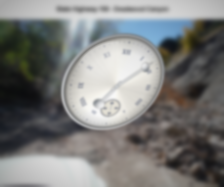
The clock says **7:08**
